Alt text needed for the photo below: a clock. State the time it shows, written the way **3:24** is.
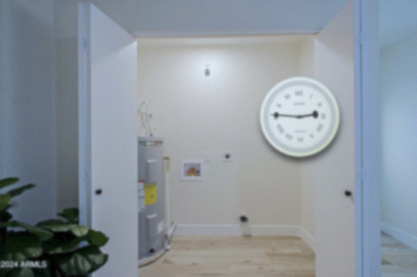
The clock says **2:46**
